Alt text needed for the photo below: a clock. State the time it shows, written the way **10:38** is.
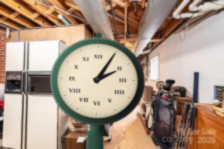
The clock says **2:05**
